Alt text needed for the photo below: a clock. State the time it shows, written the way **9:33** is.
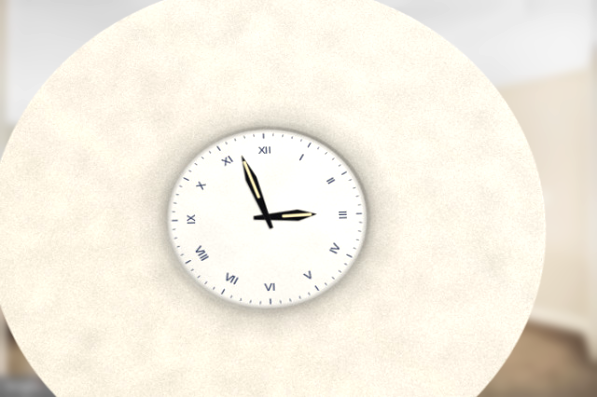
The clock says **2:57**
